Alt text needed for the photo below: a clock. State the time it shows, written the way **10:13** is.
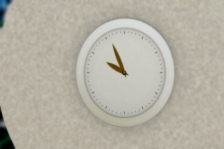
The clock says **9:56**
